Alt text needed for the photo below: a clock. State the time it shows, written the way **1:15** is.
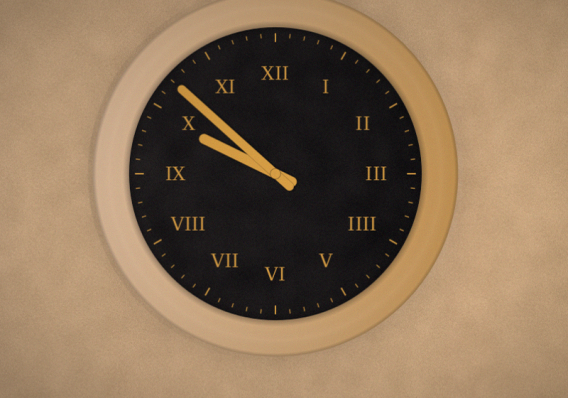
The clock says **9:52**
